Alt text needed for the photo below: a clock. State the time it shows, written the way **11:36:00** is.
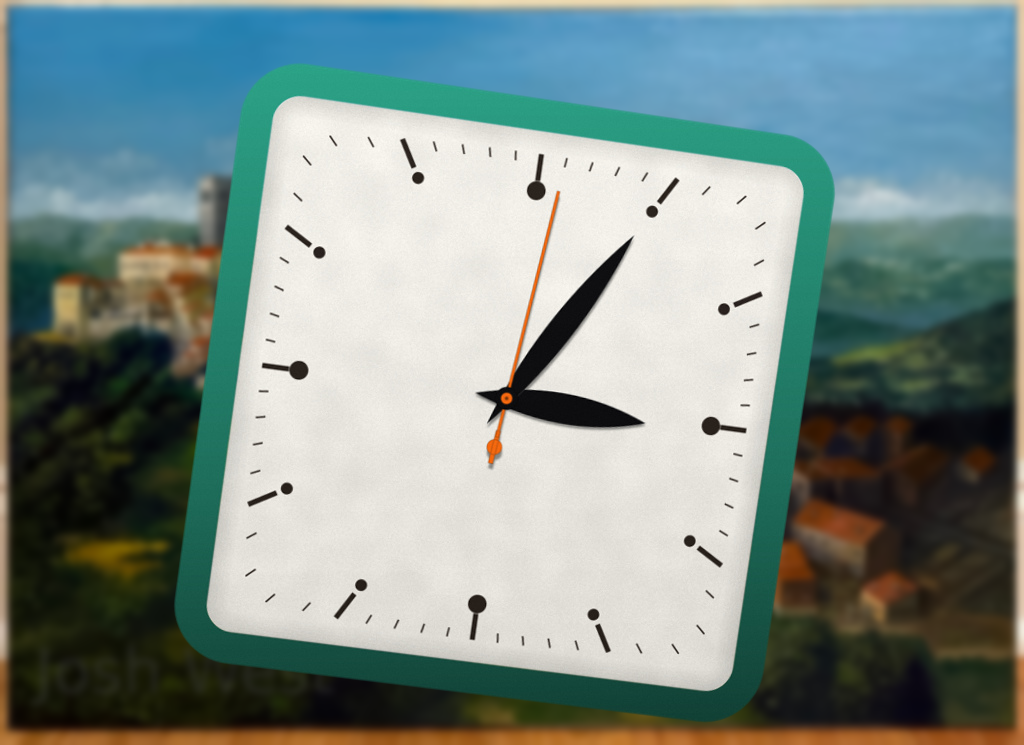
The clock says **3:05:01**
